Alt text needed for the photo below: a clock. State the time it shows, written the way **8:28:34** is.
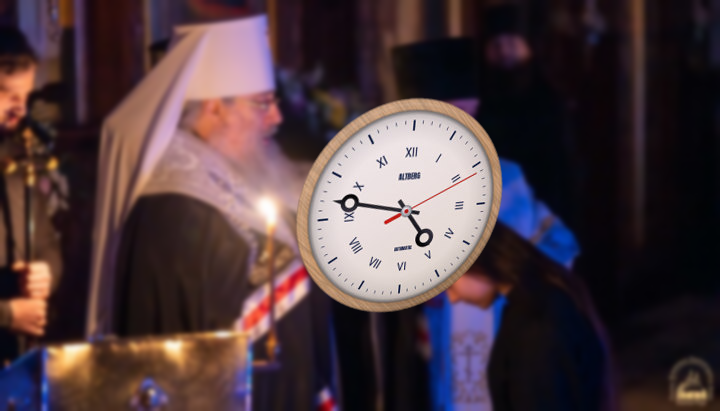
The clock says **4:47:11**
